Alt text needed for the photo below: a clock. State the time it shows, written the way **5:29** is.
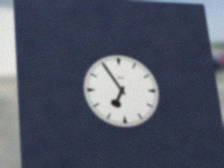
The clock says **6:55**
